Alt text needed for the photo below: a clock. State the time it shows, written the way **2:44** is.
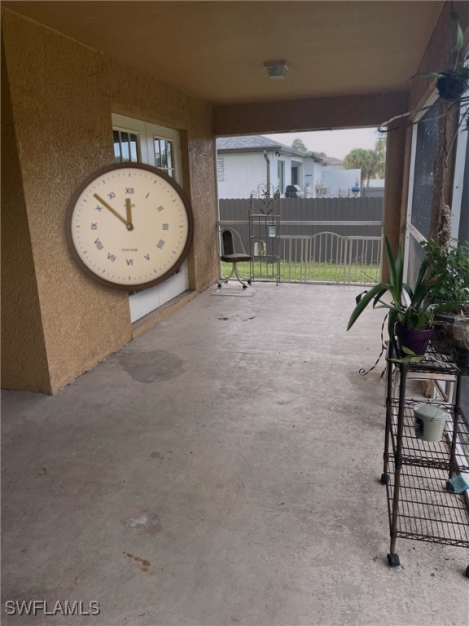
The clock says **11:52**
